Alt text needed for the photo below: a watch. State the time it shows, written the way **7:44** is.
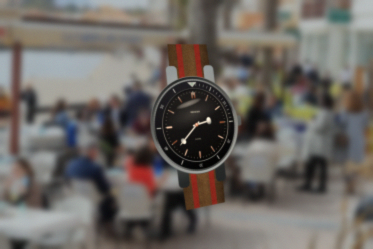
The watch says **2:38**
